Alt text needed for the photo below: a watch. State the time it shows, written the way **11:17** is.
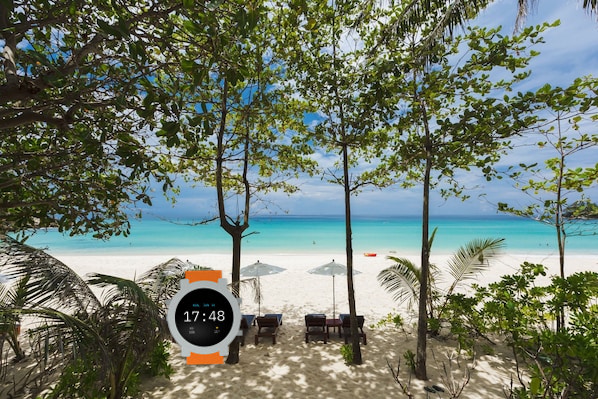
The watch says **17:48**
